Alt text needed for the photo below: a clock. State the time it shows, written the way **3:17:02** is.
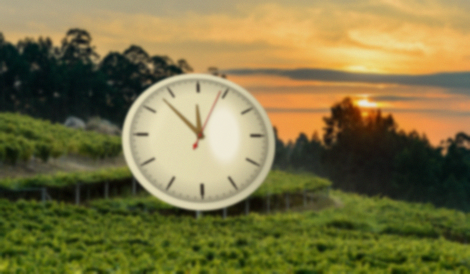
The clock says **11:53:04**
